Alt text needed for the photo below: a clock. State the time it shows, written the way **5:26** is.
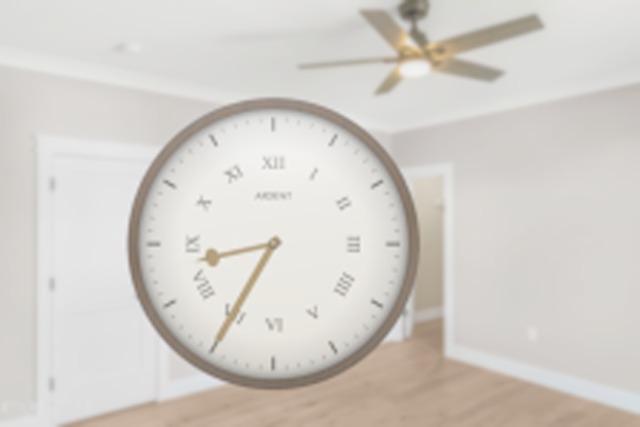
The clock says **8:35**
